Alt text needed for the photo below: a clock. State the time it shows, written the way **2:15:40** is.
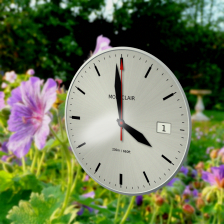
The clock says **3:59:00**
